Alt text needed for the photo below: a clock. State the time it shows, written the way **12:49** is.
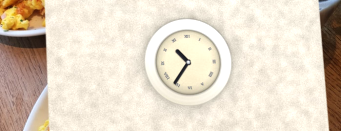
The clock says **10:36**
